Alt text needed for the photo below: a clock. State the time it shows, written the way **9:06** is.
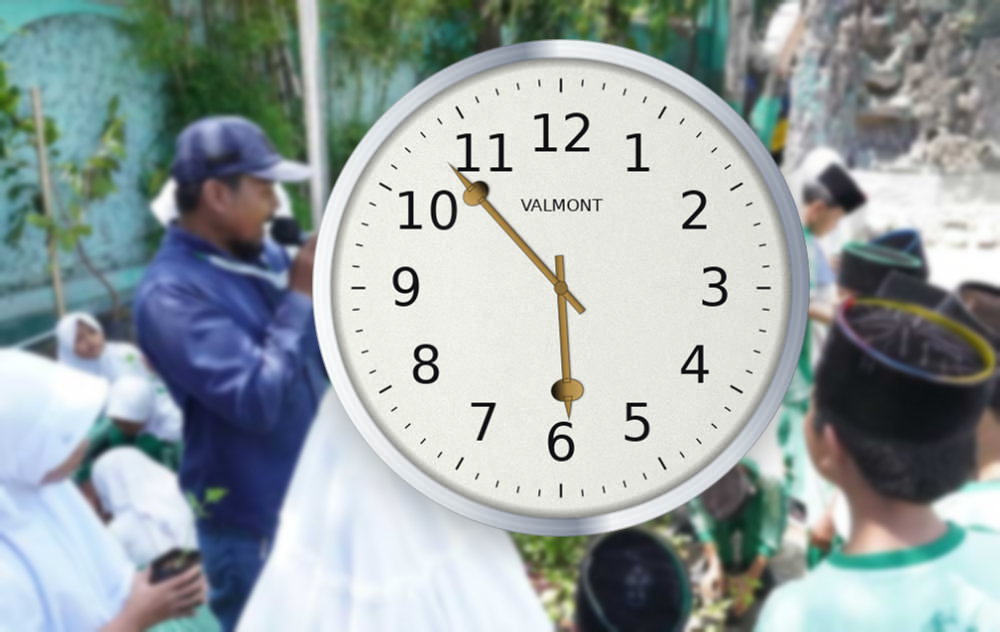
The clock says **5:53**
